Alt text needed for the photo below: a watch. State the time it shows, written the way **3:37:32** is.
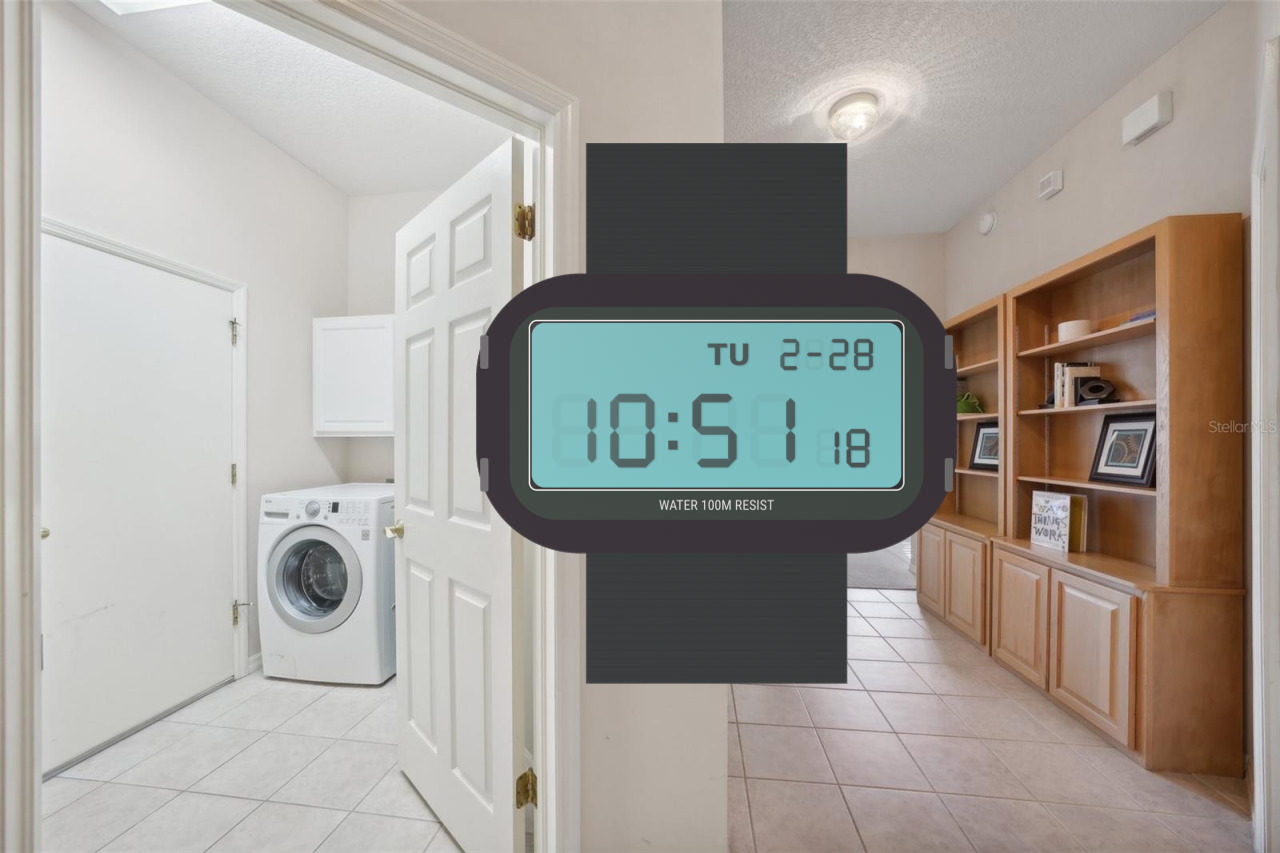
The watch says **10:51:18**
